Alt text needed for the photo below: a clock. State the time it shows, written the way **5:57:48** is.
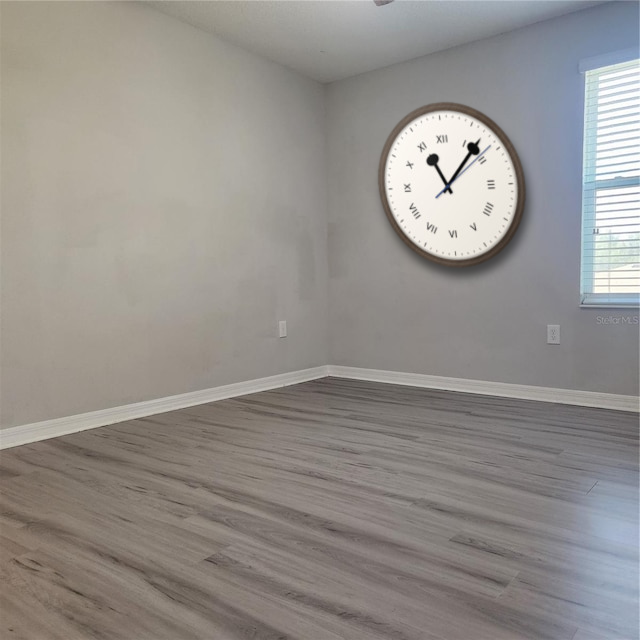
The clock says **11:07:09**
